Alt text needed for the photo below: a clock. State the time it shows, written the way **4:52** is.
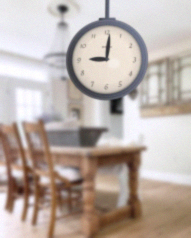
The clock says **9:01**
